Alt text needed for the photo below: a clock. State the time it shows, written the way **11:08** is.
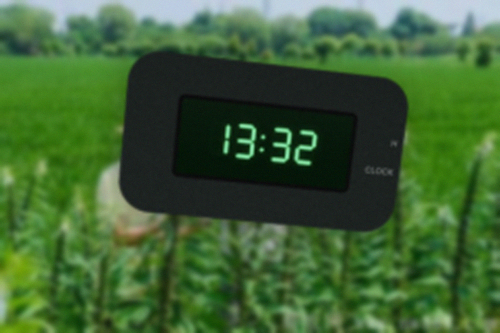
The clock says **13:32**
